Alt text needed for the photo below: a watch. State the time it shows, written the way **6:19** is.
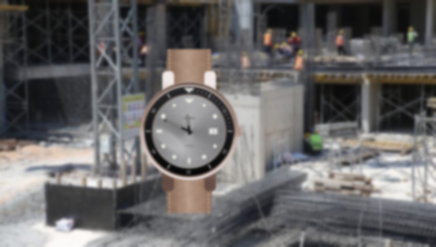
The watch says **11:49**
